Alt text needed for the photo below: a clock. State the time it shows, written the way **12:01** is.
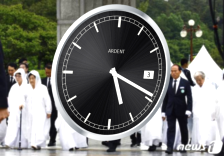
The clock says **5:19**
